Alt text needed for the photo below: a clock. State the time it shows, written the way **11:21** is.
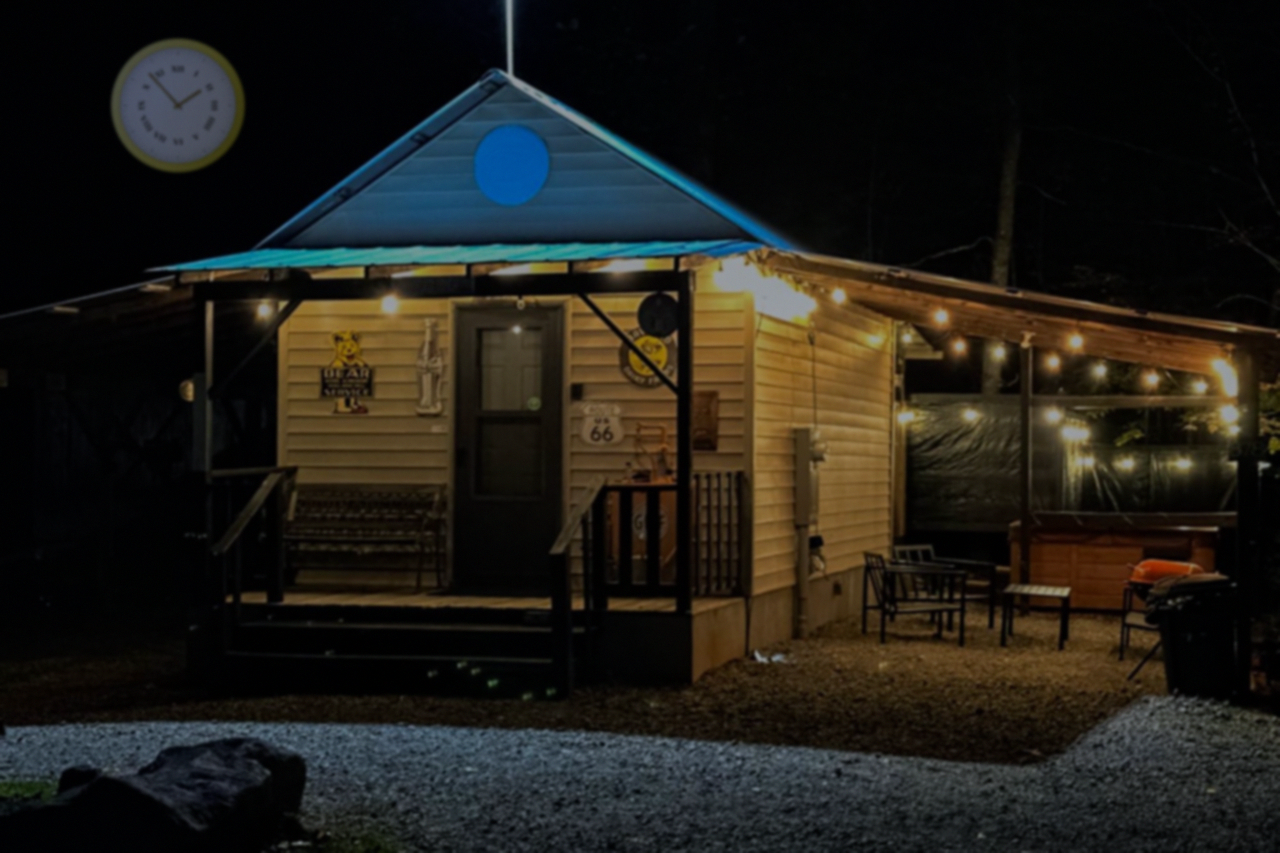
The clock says **1:53**
